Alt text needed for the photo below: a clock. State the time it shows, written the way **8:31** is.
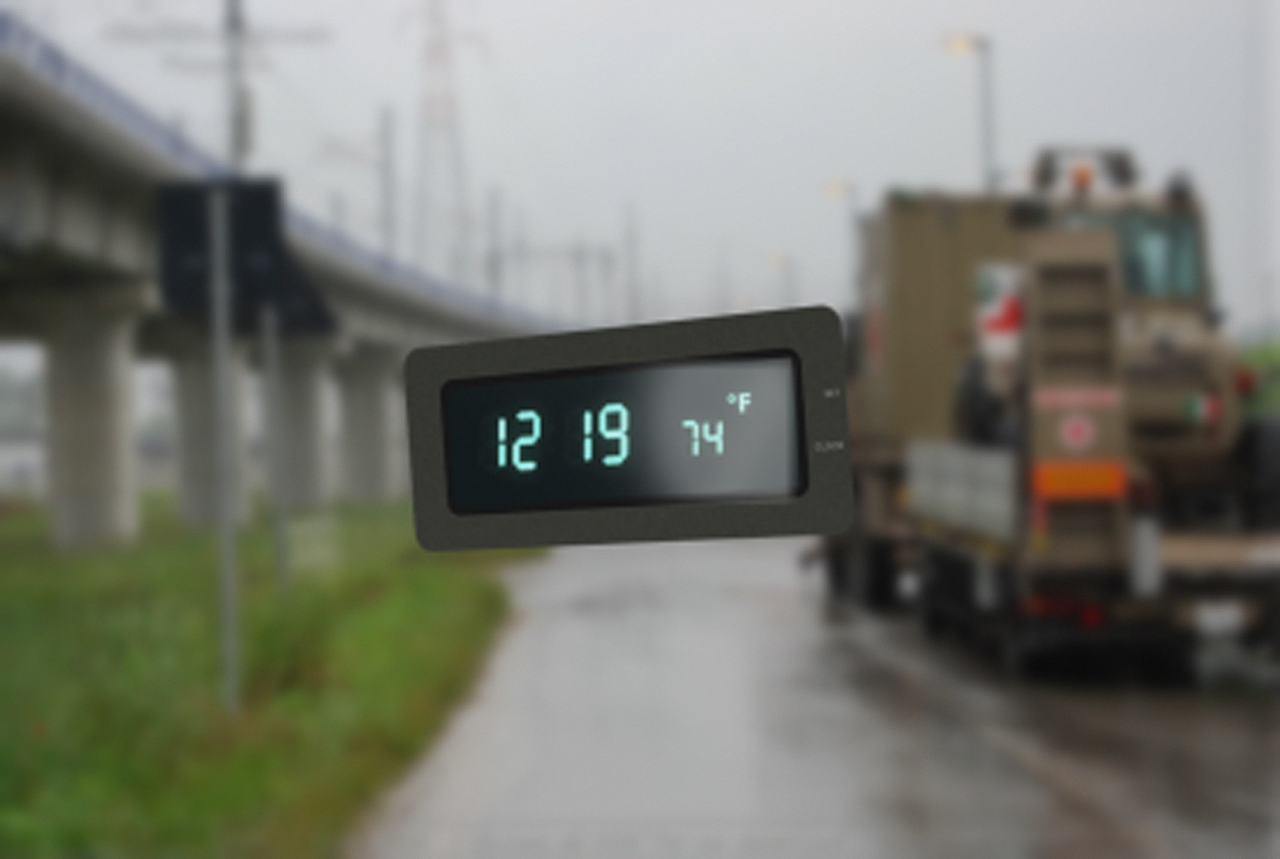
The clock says **12:19**
